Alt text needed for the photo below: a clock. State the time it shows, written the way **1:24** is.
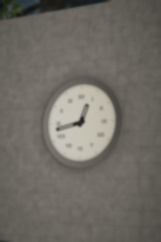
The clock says **12:43**
